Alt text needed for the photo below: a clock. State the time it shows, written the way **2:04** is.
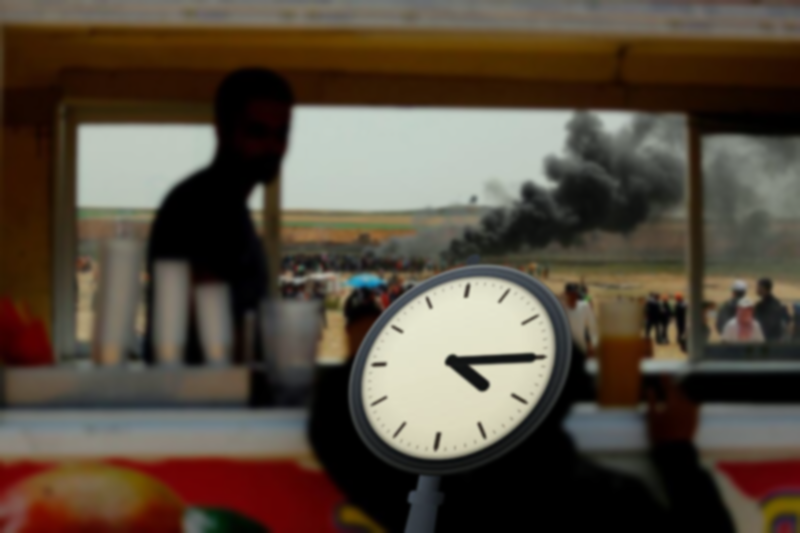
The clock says **4:15**
